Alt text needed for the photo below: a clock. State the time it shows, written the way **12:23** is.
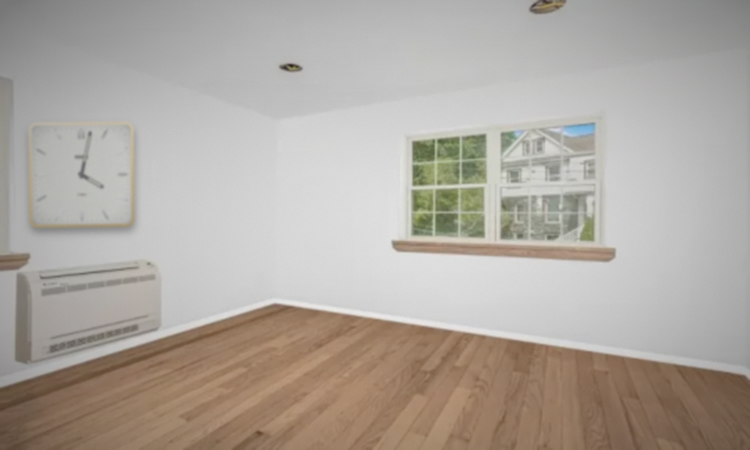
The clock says **4:02**
